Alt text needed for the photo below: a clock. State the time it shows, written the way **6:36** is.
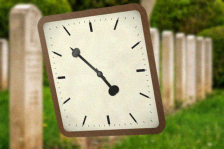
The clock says **4:53**
